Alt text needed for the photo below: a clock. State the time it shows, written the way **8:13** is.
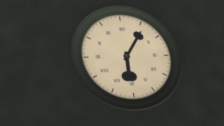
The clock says **6:06**
